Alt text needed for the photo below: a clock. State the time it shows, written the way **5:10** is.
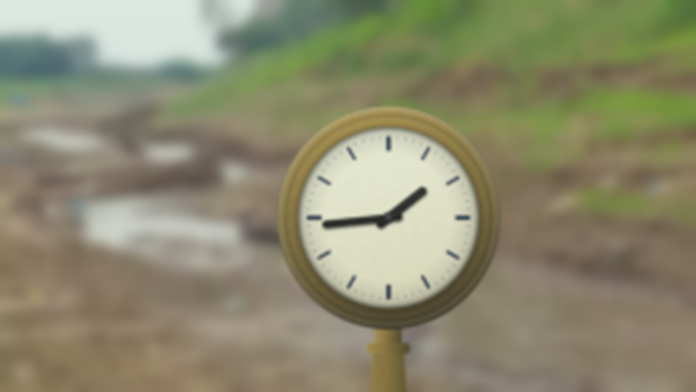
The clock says **1:44**
